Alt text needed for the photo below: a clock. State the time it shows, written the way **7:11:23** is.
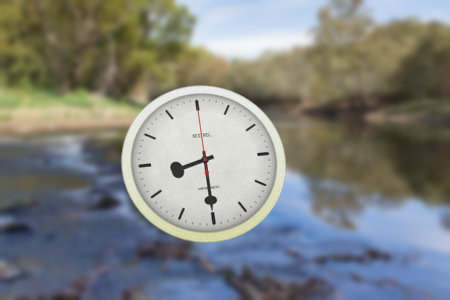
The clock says **8:30:00**
